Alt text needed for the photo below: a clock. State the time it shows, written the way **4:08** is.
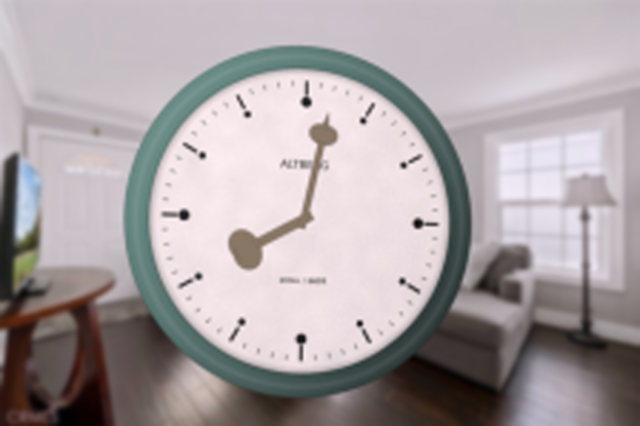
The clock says **8:02**
